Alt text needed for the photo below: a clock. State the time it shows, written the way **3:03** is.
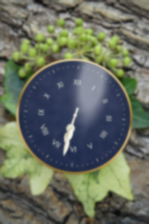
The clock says **6:32**
